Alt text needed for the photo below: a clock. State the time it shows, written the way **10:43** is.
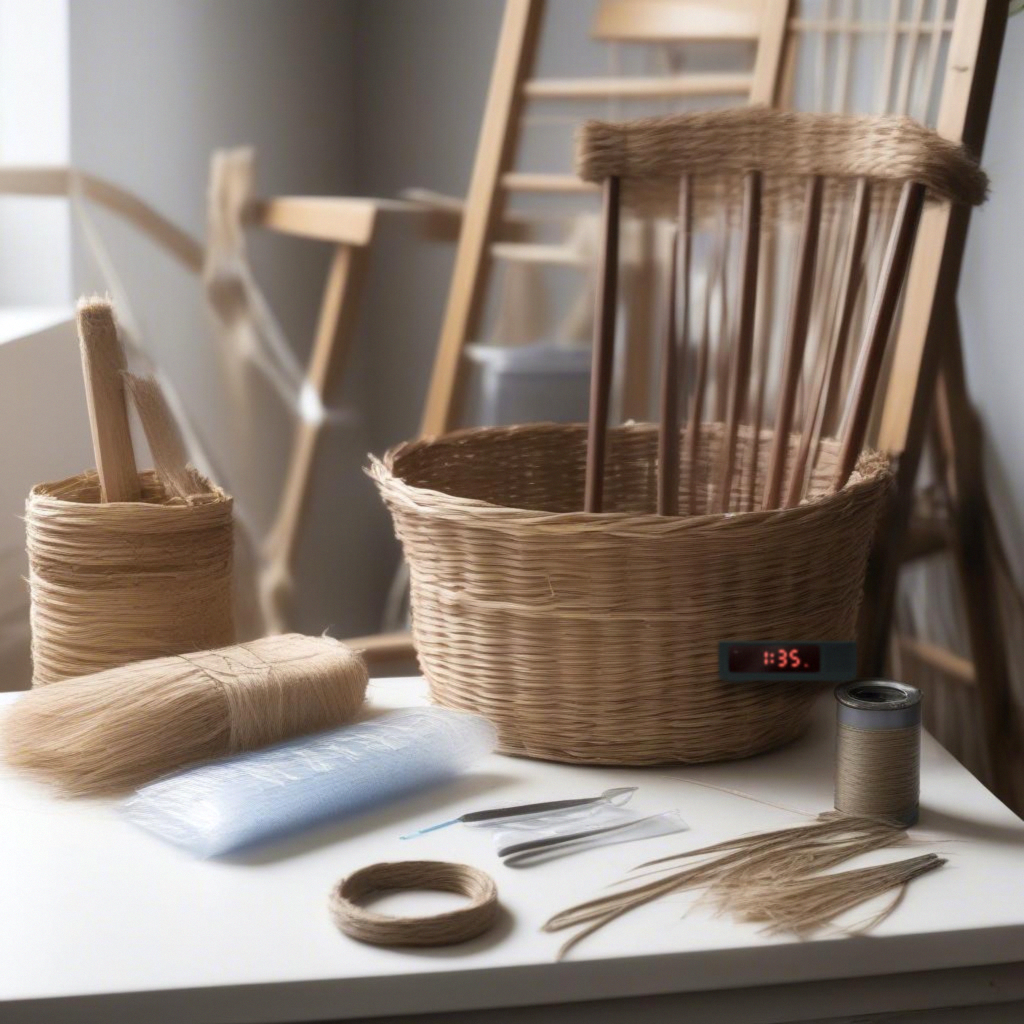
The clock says **1:35**
